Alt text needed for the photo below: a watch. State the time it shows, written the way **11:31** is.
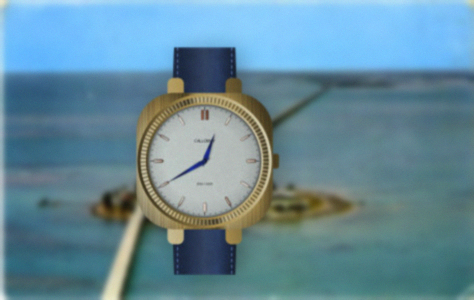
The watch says **12:40**
